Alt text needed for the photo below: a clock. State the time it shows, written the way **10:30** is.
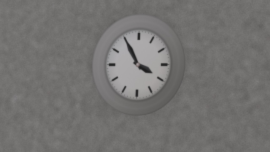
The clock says **3:55**
